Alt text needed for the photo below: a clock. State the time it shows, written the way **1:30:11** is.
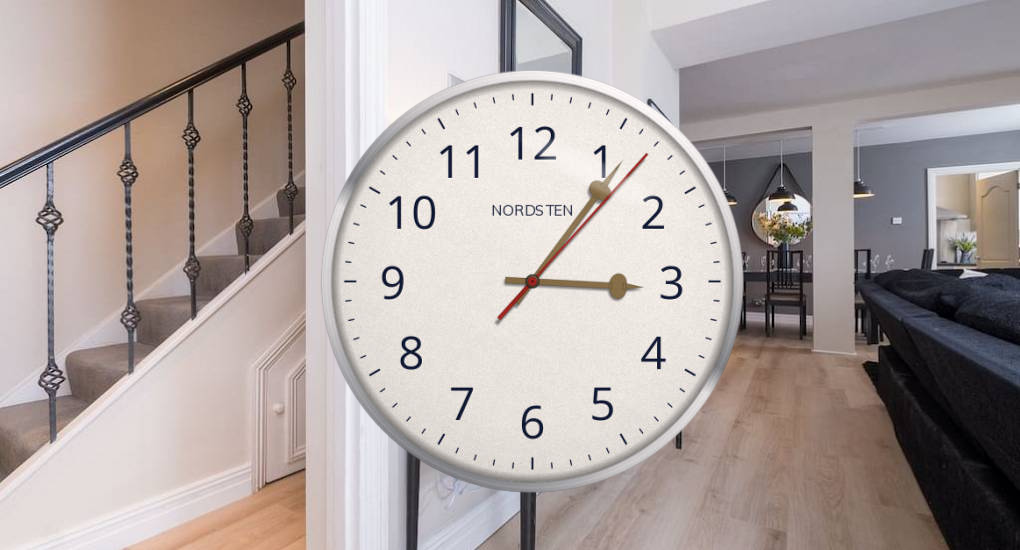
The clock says **3:06:07**
